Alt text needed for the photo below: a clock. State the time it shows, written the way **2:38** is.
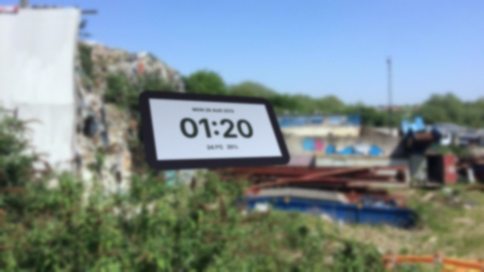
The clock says **1:20**
